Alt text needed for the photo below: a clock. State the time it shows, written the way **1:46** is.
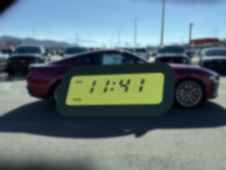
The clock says **11:41**
